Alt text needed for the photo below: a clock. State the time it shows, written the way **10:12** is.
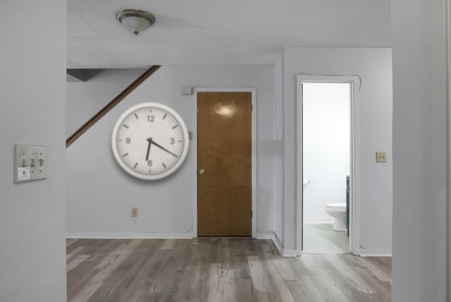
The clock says **6:20**
